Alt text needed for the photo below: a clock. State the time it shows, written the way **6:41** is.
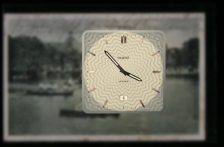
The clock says **3:53**
